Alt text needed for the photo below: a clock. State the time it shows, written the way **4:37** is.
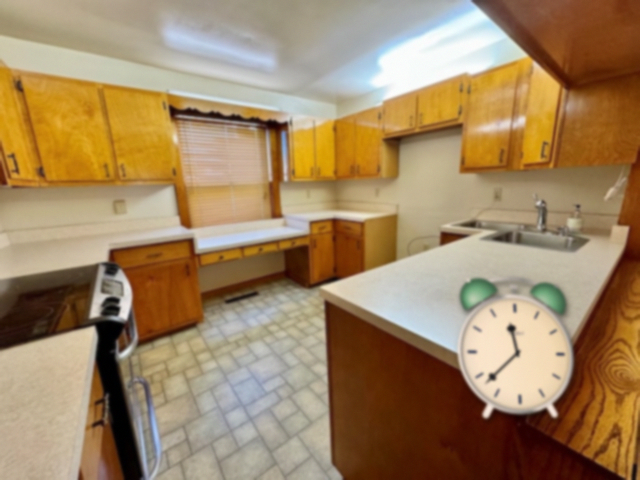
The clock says **11:38**
